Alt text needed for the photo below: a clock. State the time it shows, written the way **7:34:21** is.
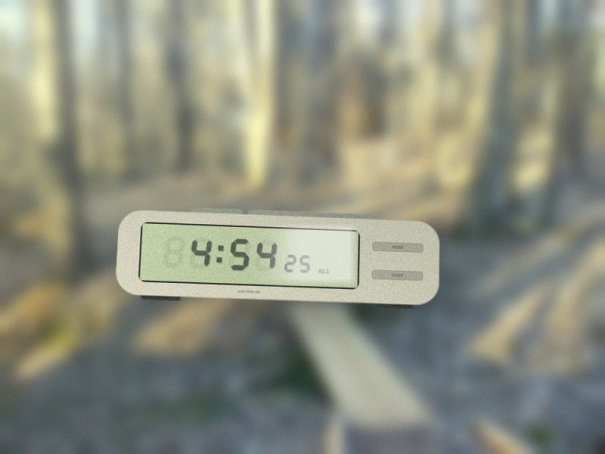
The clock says **4:54:25**
